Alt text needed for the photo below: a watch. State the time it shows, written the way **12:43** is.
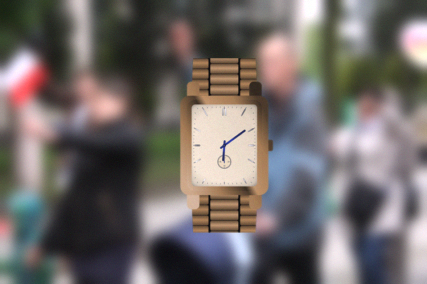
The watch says **6:09**
